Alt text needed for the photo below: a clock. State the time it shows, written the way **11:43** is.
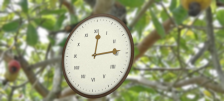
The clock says **12:14**
